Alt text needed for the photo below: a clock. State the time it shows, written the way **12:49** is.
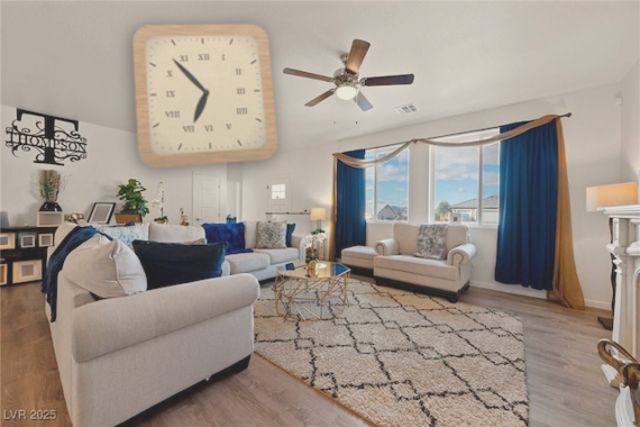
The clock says **6:53**
